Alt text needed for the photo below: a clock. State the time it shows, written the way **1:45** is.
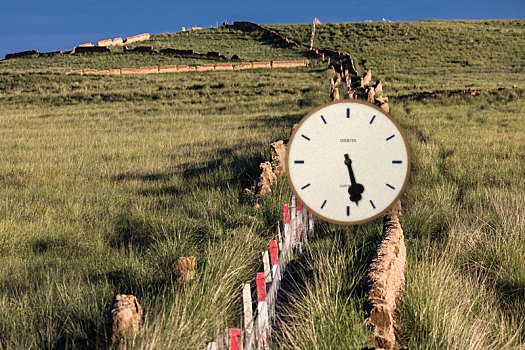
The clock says **5:28**
